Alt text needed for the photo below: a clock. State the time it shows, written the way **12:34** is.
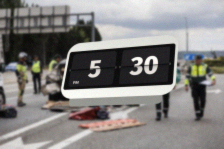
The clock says **5:30**
